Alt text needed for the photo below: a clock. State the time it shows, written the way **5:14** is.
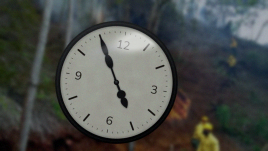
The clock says **4:55**
